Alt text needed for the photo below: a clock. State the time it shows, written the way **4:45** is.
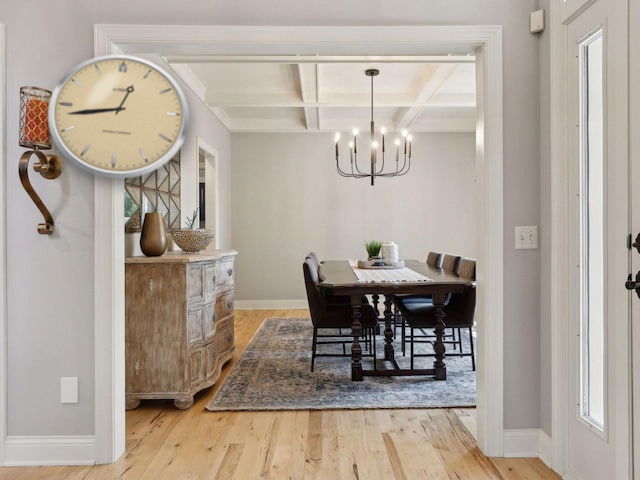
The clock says **12:43**
